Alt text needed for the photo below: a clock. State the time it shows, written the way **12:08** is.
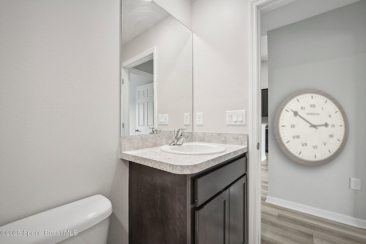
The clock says **2:51**
